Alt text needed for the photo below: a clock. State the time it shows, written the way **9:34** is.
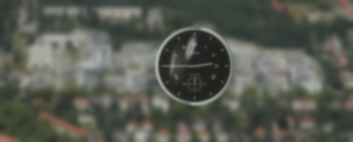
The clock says **2:45**
